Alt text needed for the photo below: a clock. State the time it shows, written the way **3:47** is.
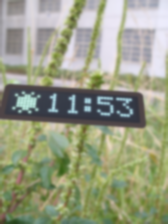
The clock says **11:53**
